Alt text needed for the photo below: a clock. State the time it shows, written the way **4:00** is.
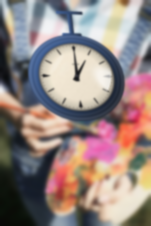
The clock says **1:00**
